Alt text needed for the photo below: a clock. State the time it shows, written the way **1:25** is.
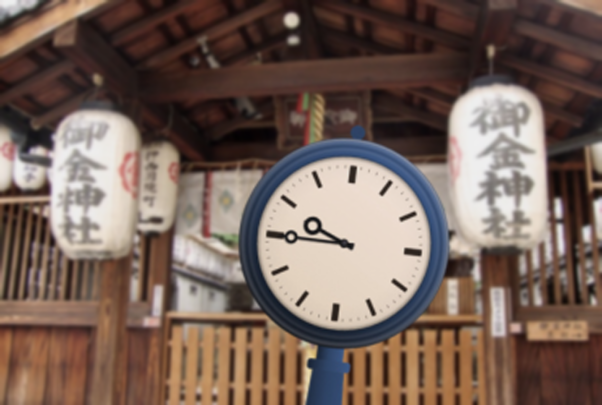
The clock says **9:45**
